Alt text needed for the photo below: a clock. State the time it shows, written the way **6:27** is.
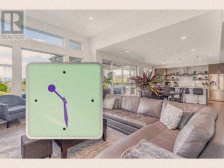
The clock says **10:29**
